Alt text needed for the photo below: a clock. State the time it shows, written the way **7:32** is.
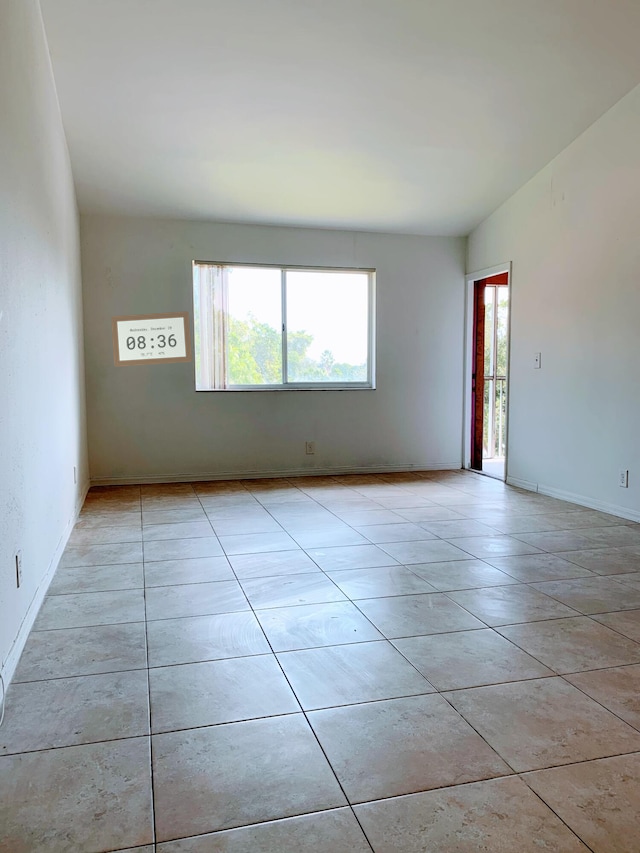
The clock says **8:36**
